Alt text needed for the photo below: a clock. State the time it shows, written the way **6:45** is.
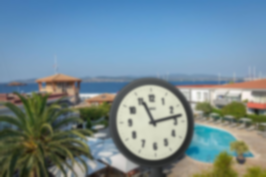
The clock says **11:13**
